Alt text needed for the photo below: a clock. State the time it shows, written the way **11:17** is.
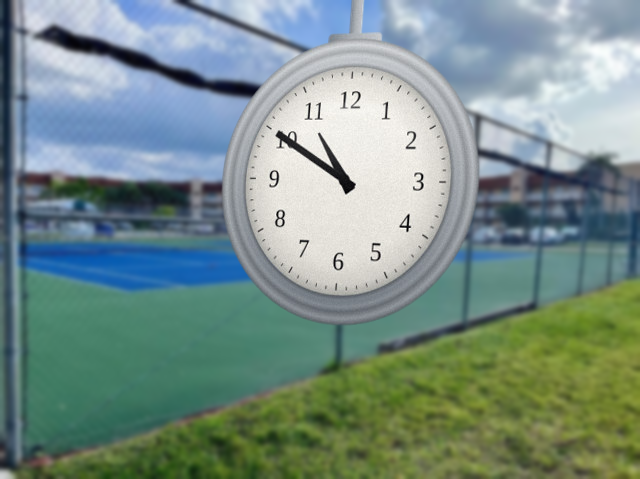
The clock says **10:50**
